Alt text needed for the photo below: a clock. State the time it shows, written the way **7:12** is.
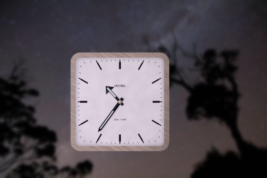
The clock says **10:36**
